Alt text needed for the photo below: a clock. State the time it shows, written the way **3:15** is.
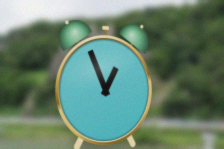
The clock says **12:56**
